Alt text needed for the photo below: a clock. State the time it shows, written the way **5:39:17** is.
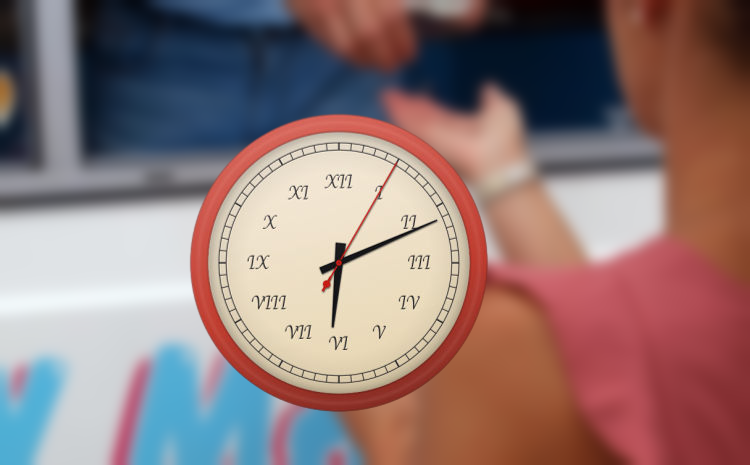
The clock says **6:11:05**
